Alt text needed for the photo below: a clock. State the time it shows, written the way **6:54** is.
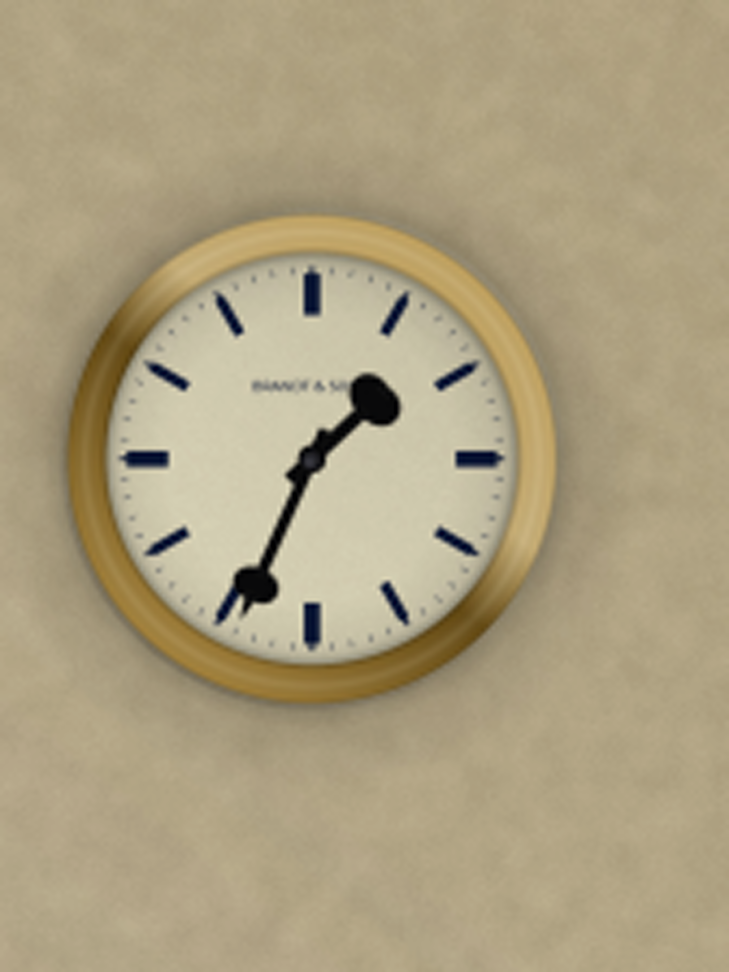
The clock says **1:34**
